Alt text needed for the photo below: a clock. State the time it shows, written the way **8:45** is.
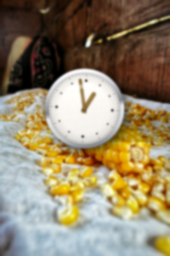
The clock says **12:58**
